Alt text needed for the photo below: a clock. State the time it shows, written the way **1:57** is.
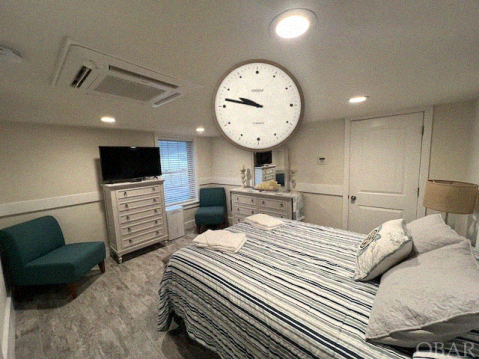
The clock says **9:47**
